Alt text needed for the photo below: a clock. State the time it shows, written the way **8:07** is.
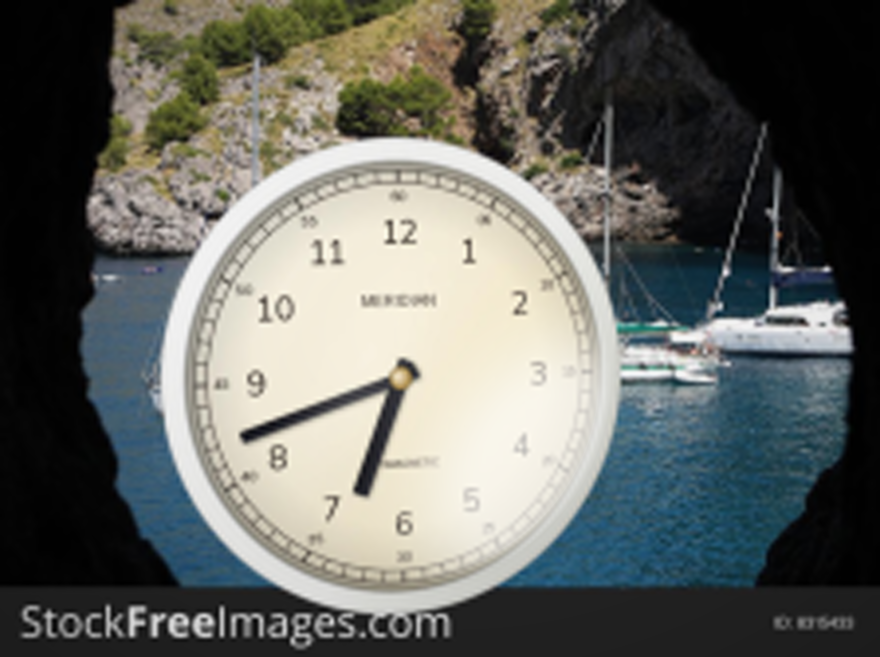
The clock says **6:42**
